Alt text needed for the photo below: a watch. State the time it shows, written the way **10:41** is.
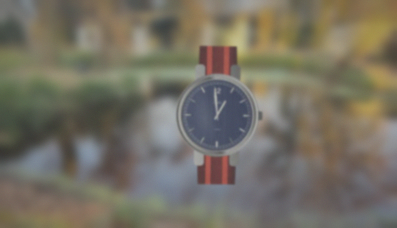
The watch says **12:59**
